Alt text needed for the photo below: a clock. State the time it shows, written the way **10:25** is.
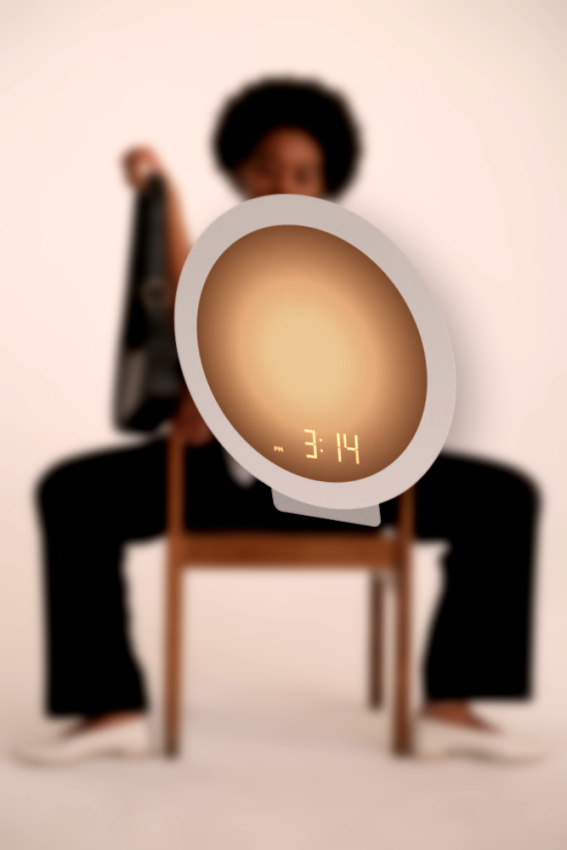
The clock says **3:14**
